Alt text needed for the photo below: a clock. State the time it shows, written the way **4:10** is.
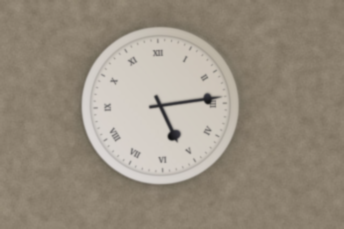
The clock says **5:14**
